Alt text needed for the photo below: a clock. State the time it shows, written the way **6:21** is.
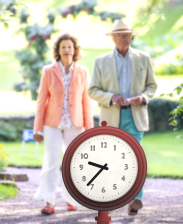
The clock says **9:37**
